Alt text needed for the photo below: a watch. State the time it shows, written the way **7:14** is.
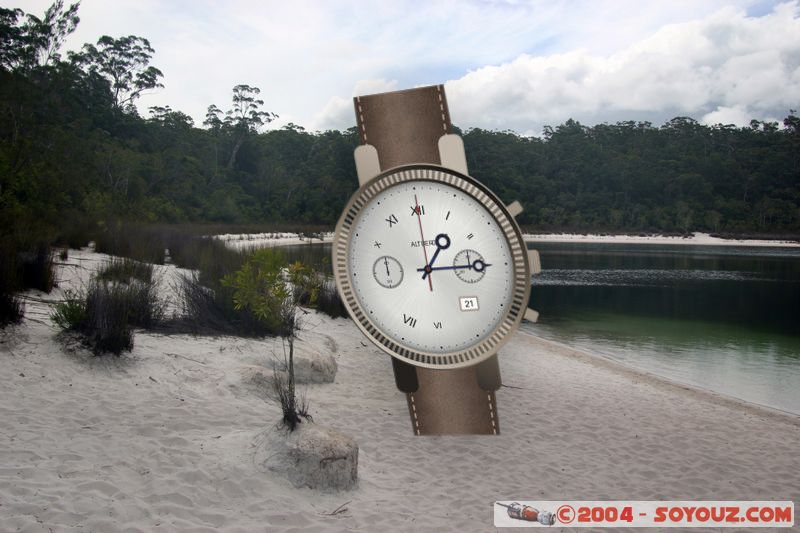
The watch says **1:15**
